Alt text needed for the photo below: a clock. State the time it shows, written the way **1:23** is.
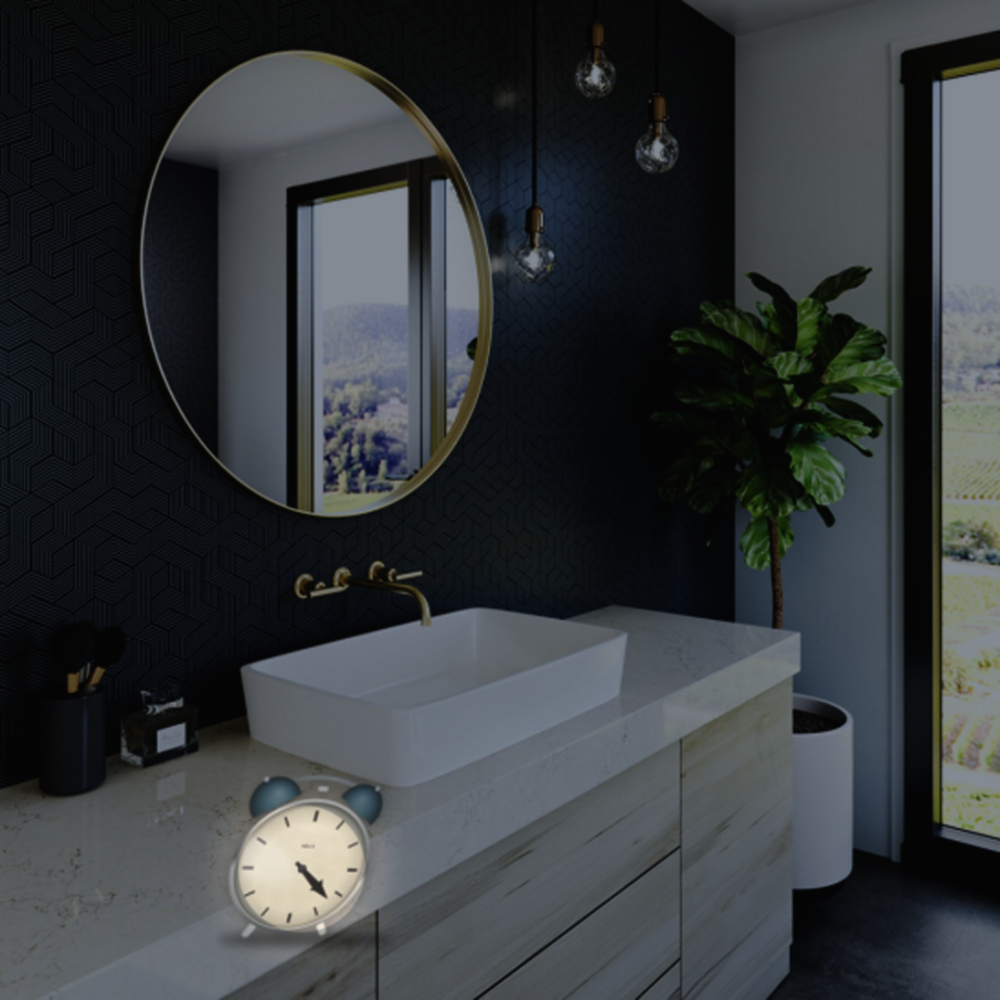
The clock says **4:22**
